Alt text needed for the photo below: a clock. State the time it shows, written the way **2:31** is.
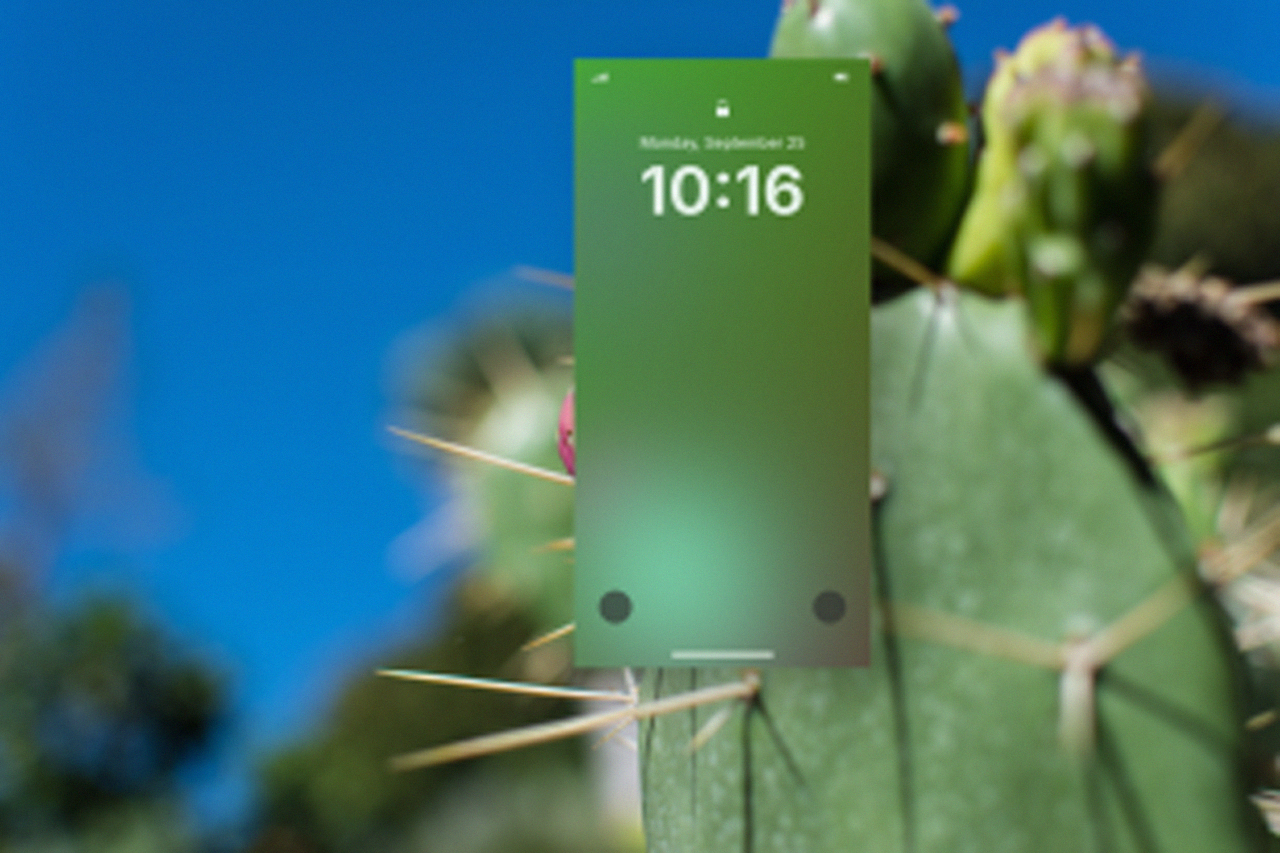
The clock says **10:16**
